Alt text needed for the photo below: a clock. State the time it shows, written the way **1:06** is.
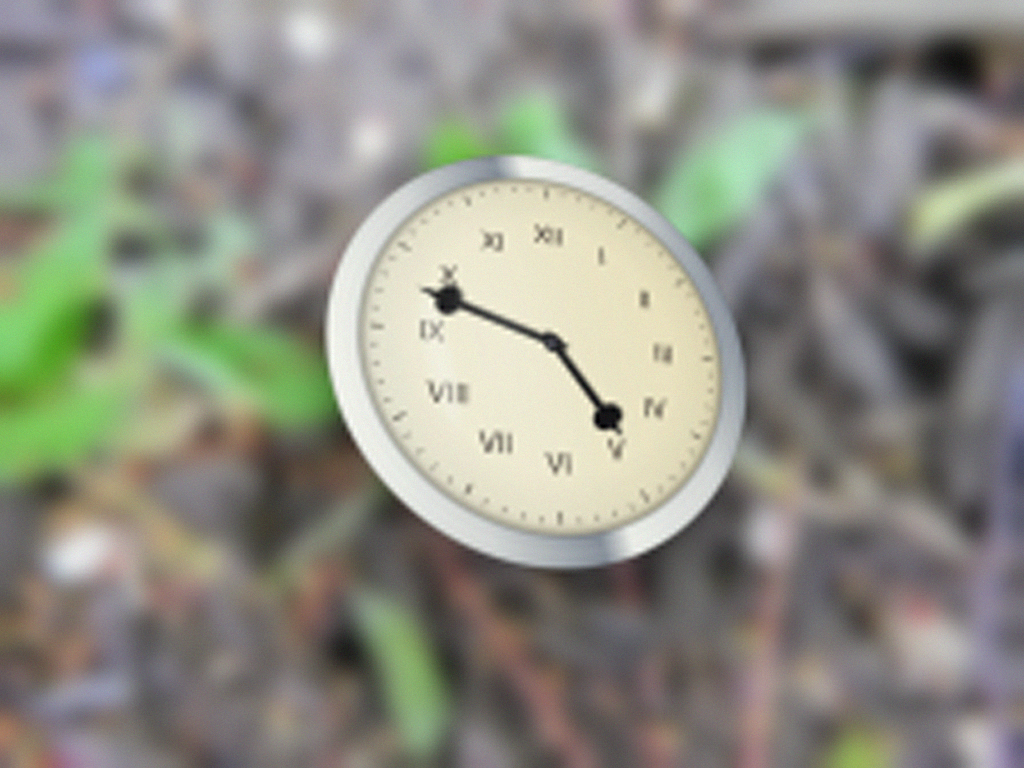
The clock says **4:48**
